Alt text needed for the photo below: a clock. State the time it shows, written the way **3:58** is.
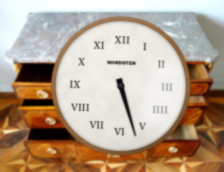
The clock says **5:27**
